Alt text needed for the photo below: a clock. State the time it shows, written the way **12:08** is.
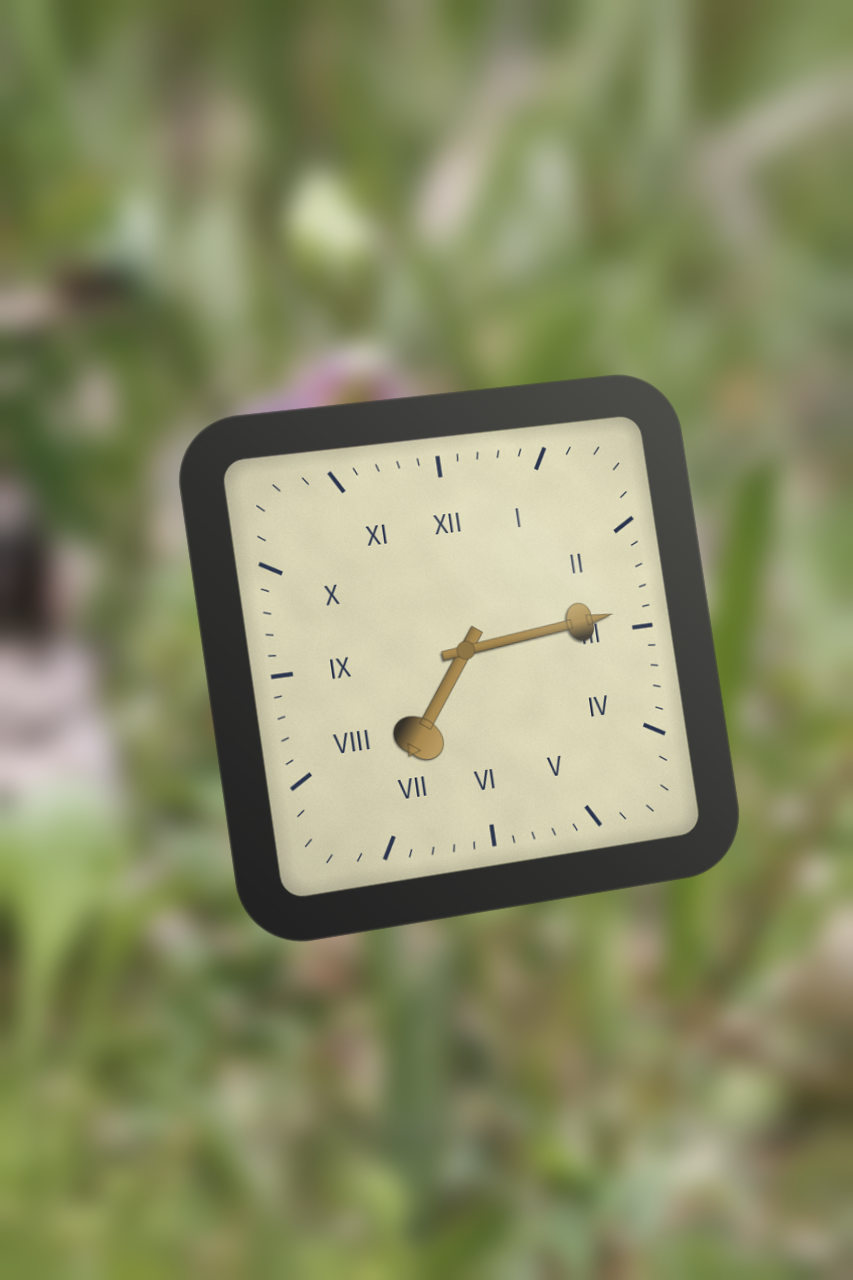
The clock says **7:14**
